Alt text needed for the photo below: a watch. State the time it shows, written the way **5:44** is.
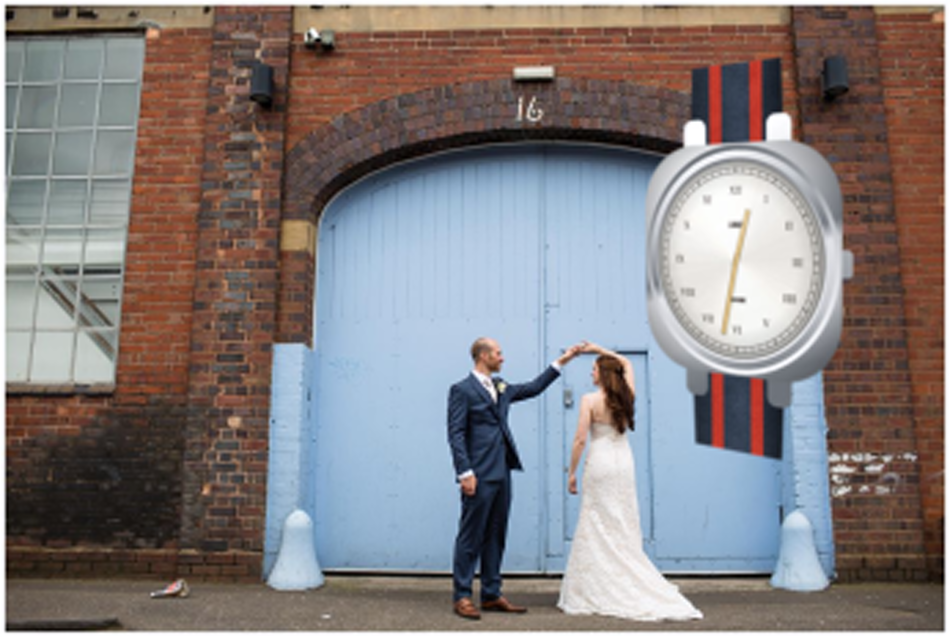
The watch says **12:32**
